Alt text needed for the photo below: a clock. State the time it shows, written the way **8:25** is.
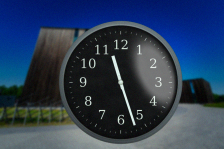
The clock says **11:27**
